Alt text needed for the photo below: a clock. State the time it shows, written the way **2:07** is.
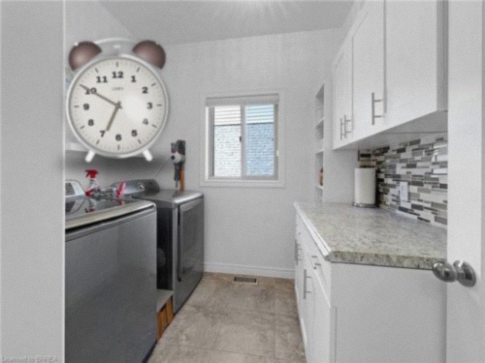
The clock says **6:50**
